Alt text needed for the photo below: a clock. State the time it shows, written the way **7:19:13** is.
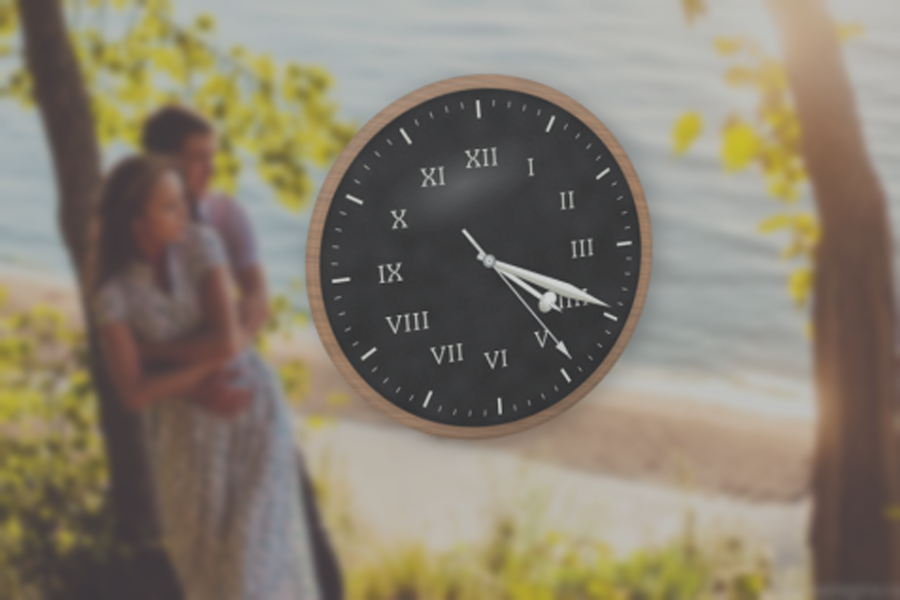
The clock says **4:19:24**
